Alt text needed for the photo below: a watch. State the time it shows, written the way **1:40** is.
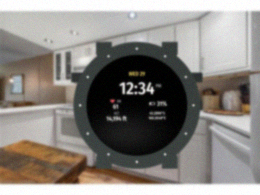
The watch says **12:34**
